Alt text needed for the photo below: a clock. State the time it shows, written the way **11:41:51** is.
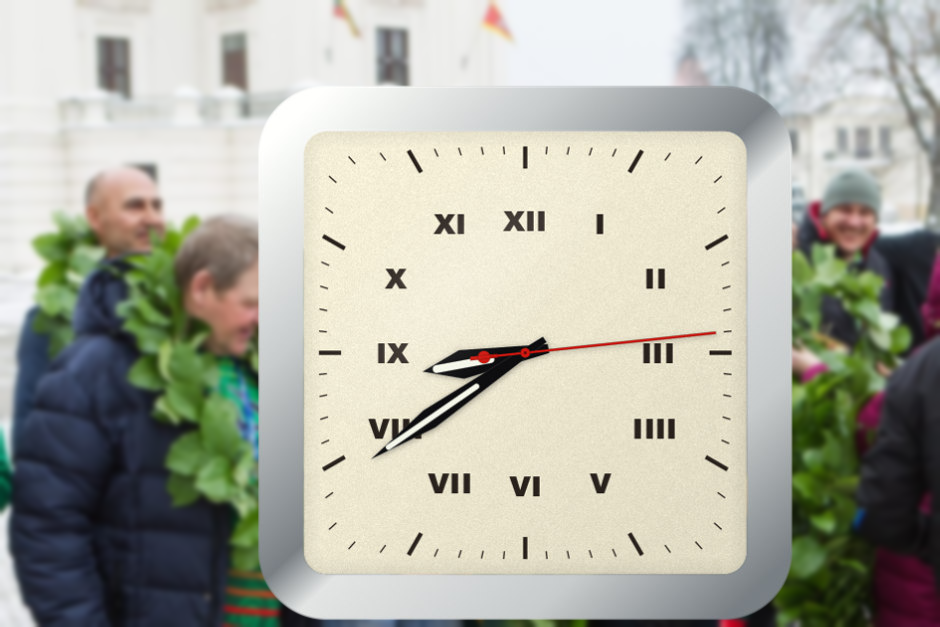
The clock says **8:39:14**
